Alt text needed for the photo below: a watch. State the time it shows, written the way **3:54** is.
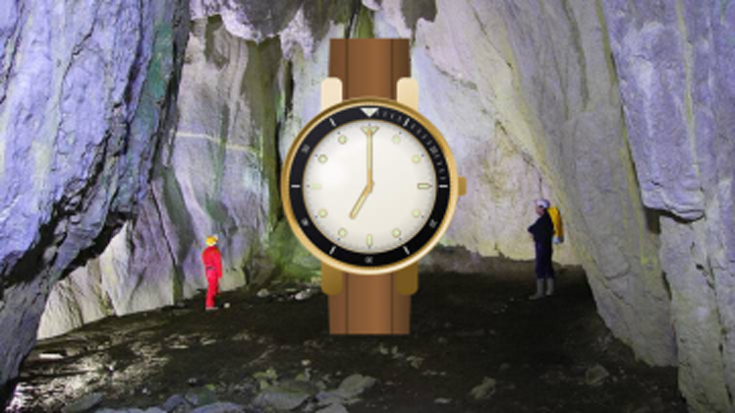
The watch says **7:00**
